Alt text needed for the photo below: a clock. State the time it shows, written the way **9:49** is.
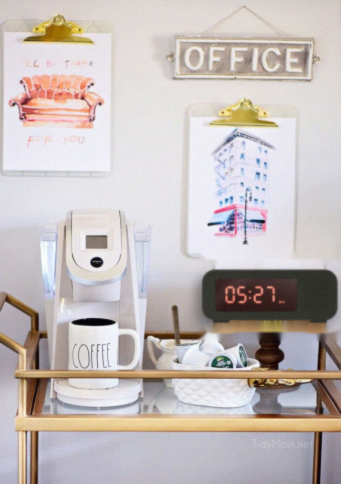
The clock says **5:27**
